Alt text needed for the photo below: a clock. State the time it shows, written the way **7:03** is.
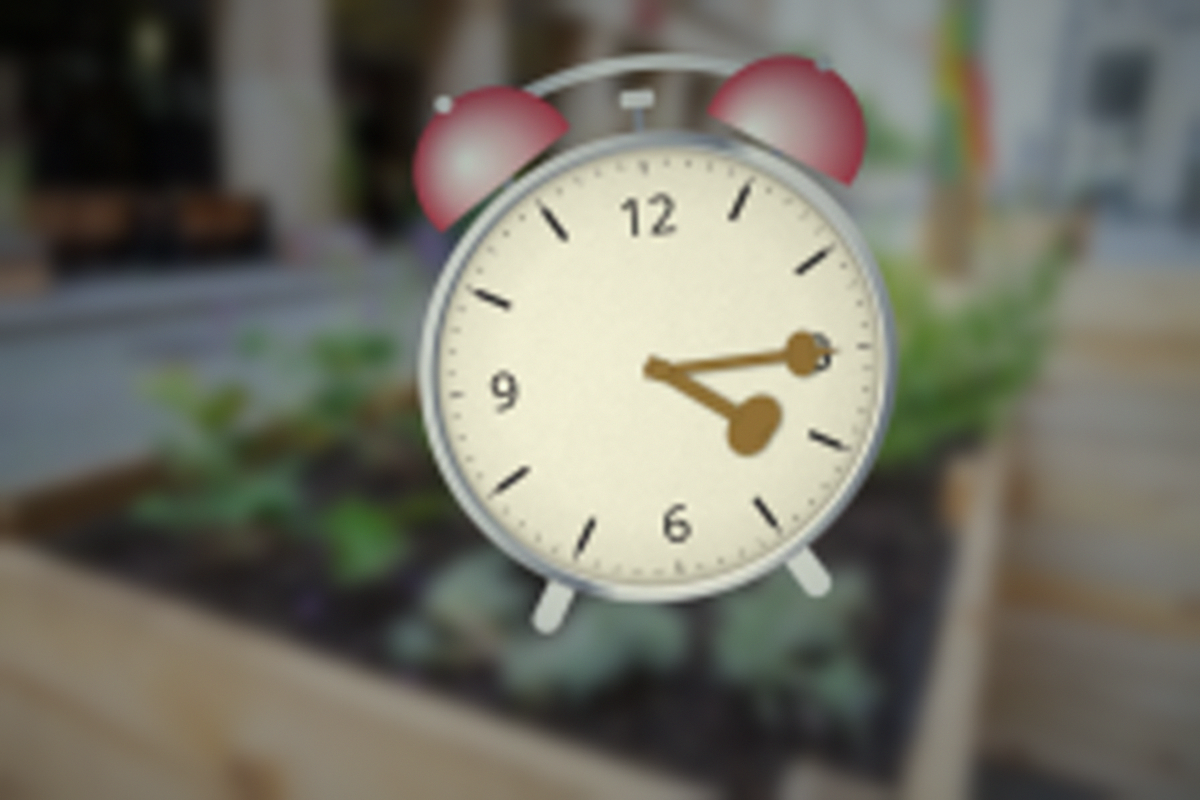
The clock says **4:15**
